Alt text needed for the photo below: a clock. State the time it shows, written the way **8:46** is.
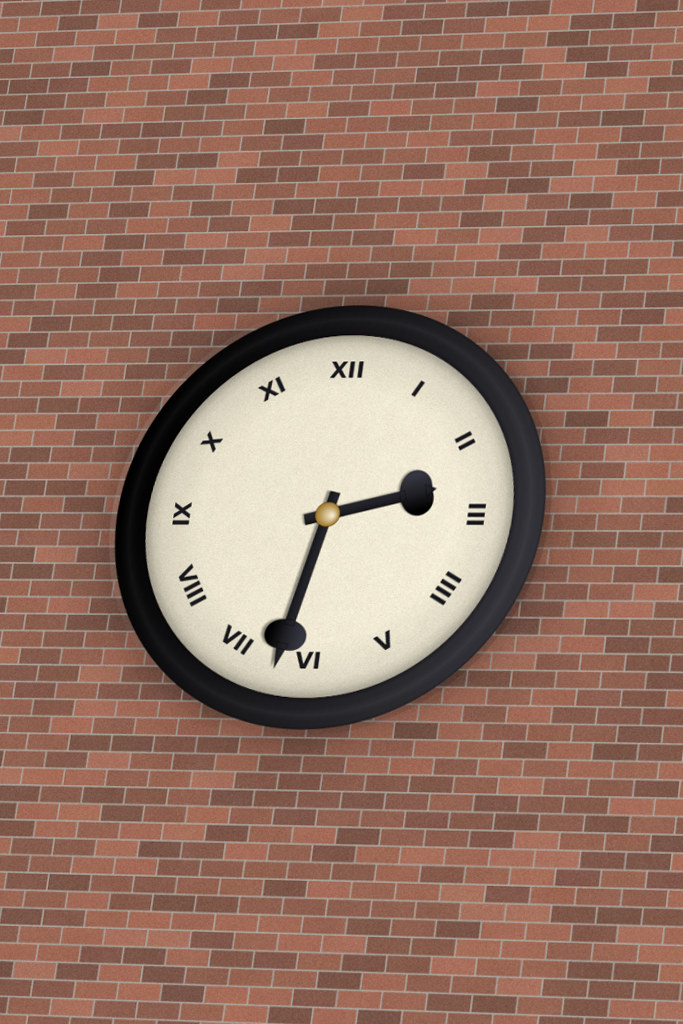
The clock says **2:32**
